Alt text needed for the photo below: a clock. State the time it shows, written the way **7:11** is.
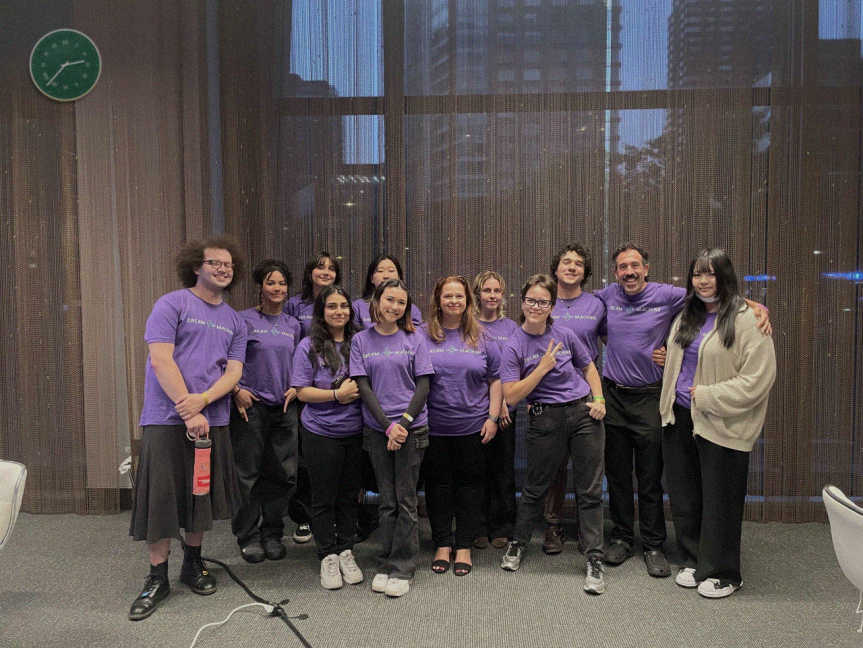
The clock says **2:37**
